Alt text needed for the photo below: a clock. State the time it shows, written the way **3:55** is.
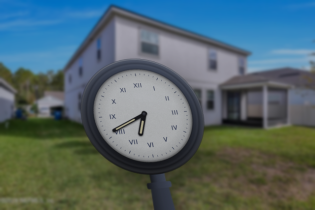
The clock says **6:41**
